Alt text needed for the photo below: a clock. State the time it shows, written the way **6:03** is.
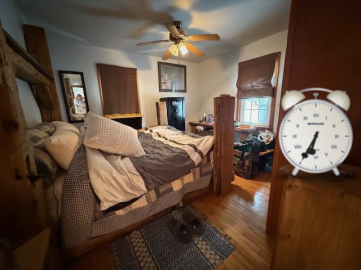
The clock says **6:35**
